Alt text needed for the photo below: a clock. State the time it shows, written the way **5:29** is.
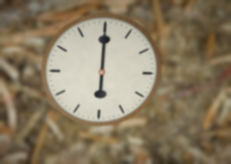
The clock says **6:00**
